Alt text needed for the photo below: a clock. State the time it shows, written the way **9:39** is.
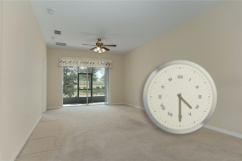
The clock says **4:30**
